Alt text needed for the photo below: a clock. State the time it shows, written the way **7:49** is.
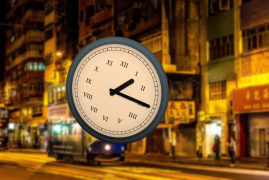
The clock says **1:15**
